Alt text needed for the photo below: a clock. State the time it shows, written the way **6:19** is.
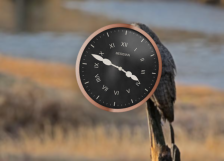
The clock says **3:48**
